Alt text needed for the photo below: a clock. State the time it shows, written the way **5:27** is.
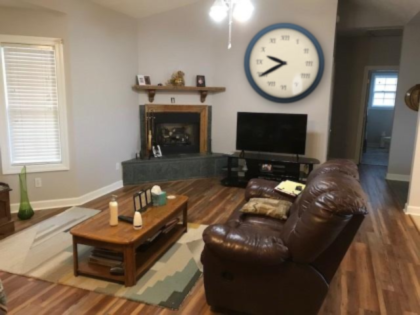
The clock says **9:40**
